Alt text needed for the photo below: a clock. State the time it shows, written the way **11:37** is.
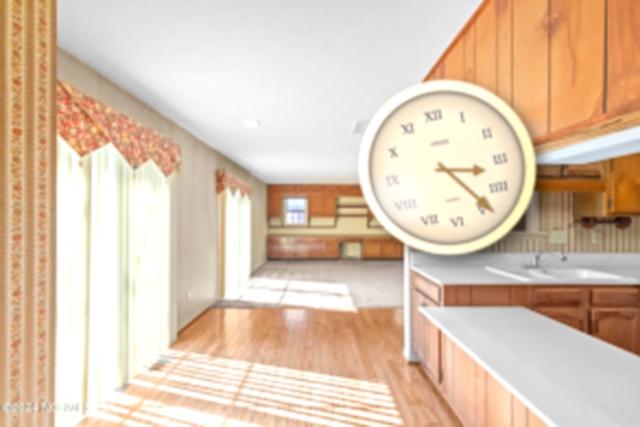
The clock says **3:24**
